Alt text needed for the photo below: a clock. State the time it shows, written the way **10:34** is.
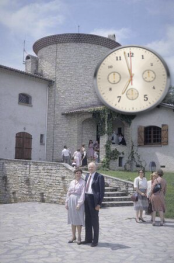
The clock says **6:58**
